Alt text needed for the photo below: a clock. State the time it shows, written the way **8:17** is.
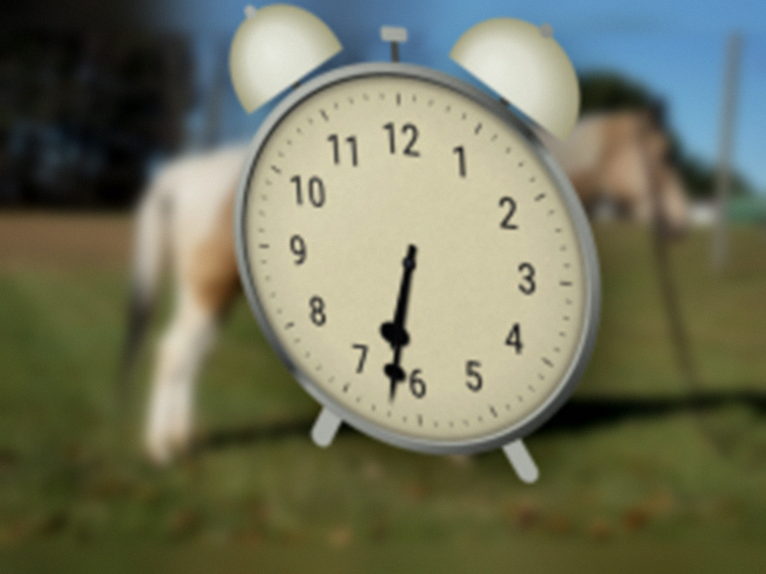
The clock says **6:32**
